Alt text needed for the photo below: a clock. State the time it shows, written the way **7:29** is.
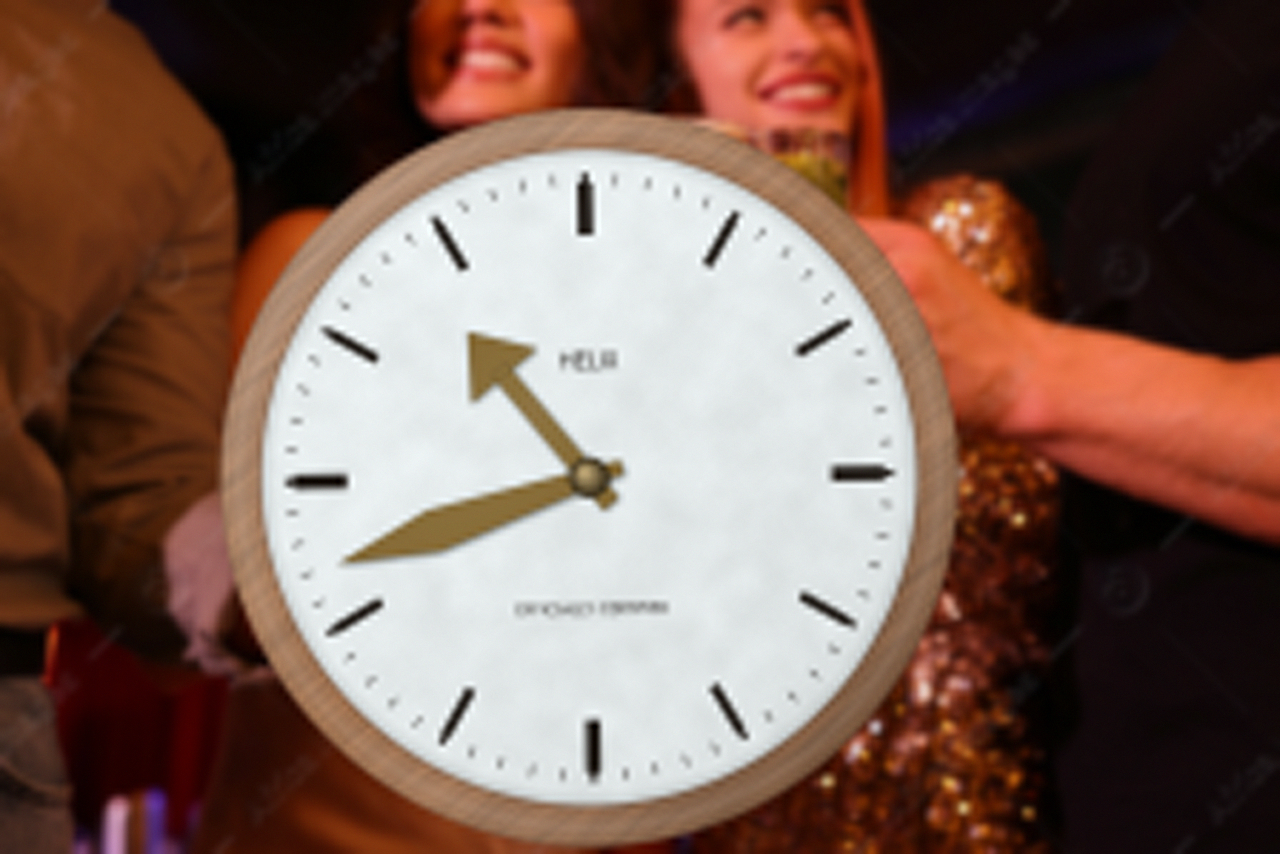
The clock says **10:42**
